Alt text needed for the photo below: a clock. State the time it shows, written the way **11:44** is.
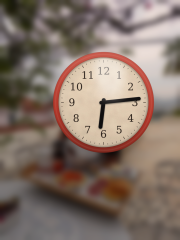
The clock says **6:14**
